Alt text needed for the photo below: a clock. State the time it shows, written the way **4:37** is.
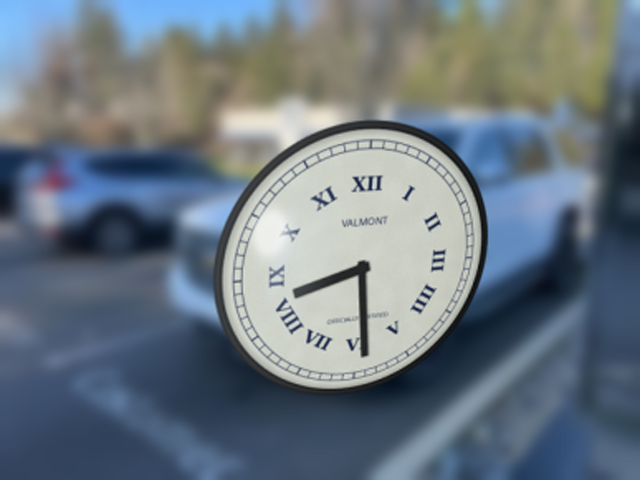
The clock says **8:29**
